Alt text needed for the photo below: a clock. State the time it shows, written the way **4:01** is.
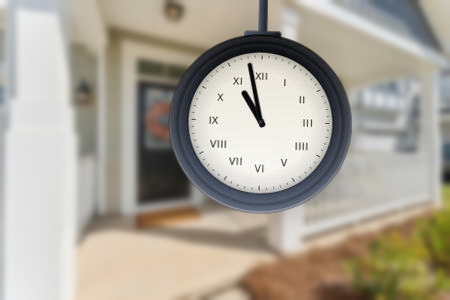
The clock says **10:58**
